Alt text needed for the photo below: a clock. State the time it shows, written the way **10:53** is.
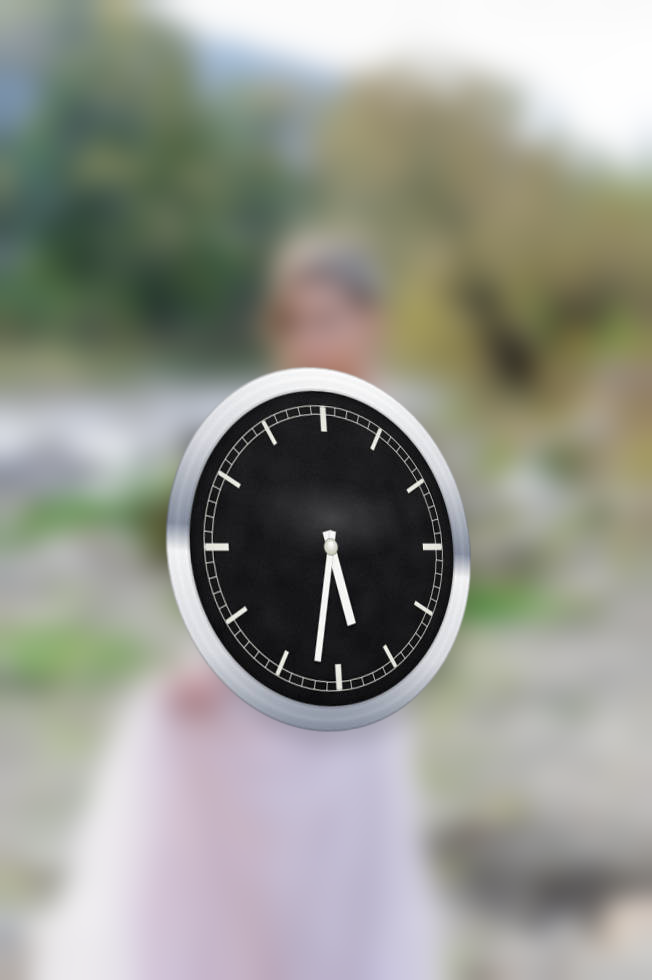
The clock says **5:32**
